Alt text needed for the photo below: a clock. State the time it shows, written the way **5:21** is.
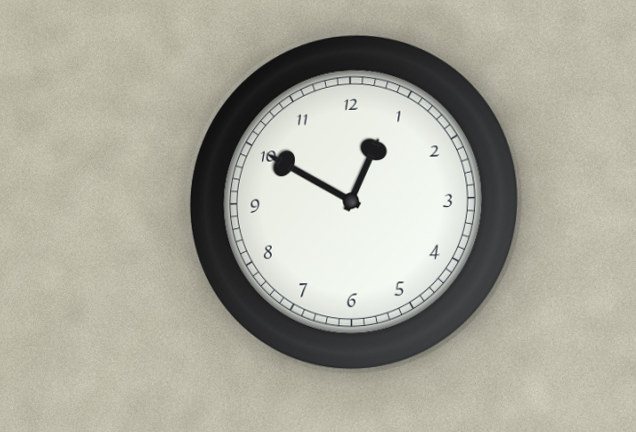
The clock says **12:50**
